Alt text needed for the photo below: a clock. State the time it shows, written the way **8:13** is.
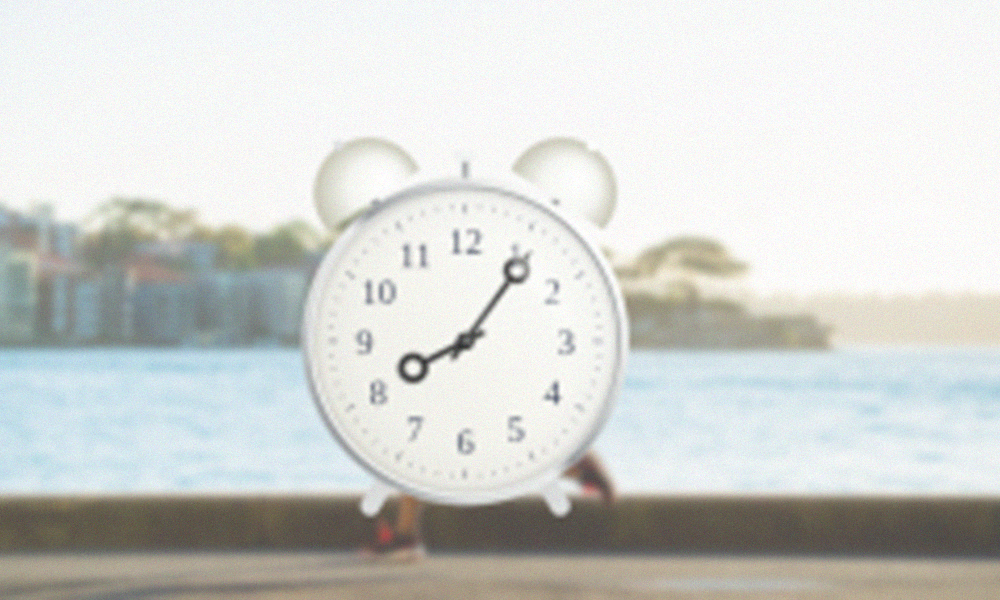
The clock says **8:06**
